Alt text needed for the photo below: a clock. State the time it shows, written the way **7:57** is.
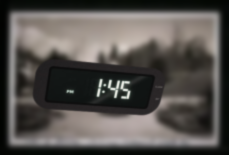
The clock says **1:45**
